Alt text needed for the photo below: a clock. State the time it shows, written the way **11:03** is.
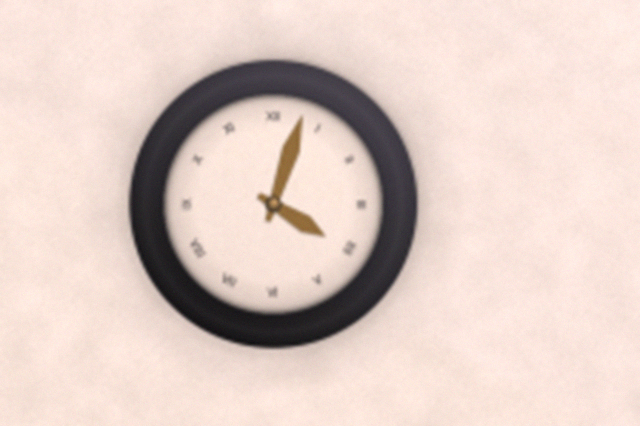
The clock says **4:03**
